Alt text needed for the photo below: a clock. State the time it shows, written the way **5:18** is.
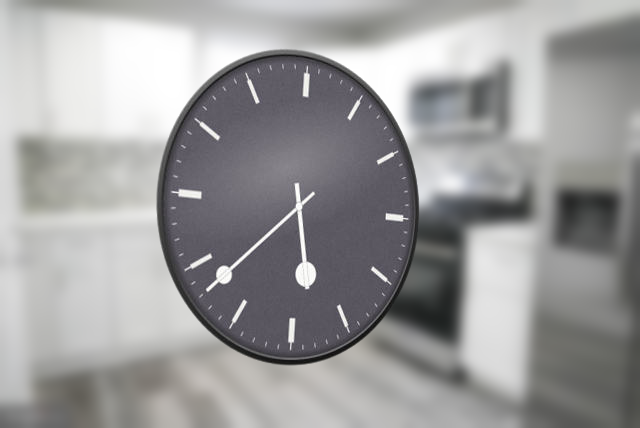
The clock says **5:38**
